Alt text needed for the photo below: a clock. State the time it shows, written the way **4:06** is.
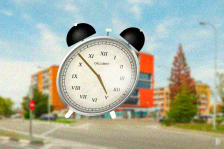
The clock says **4:52**
